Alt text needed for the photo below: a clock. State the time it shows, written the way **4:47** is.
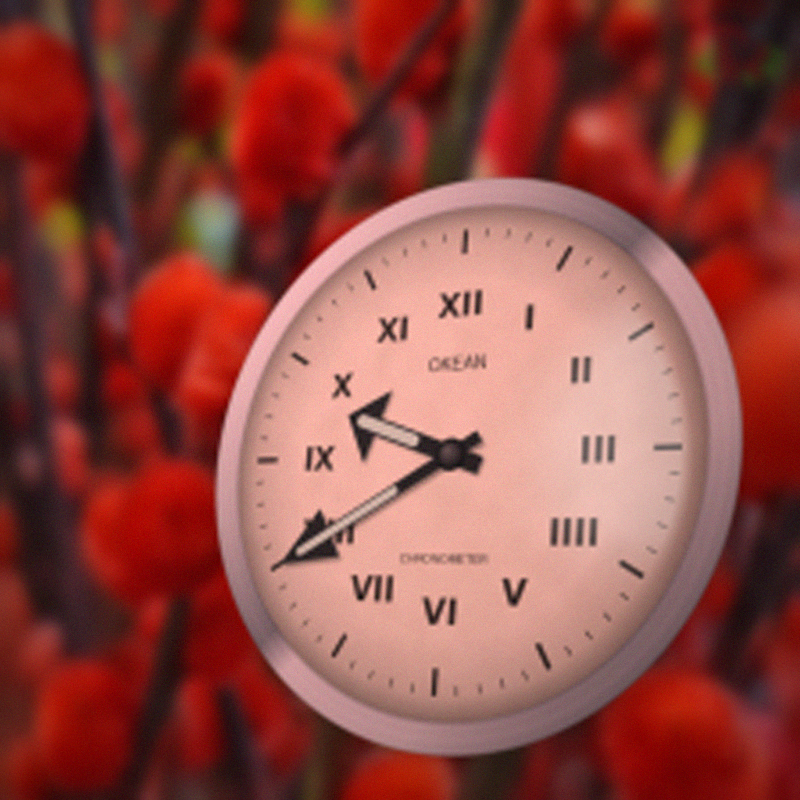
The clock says **9:40**
